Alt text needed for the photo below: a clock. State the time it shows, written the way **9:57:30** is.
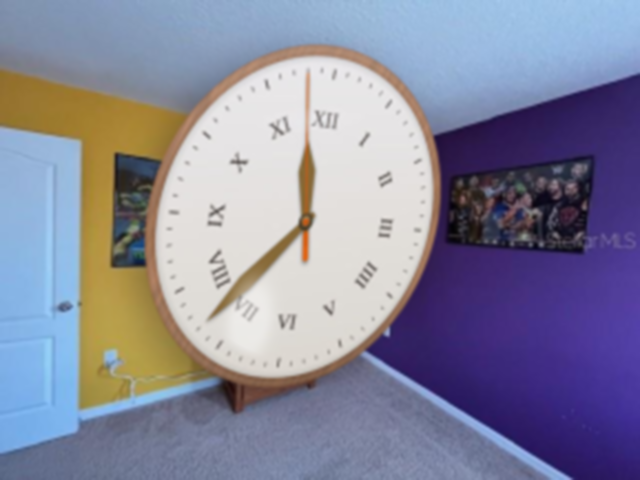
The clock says **11:36:58**
